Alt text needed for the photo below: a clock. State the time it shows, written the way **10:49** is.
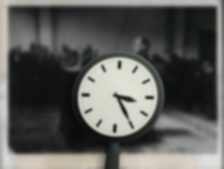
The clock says **3:25**
